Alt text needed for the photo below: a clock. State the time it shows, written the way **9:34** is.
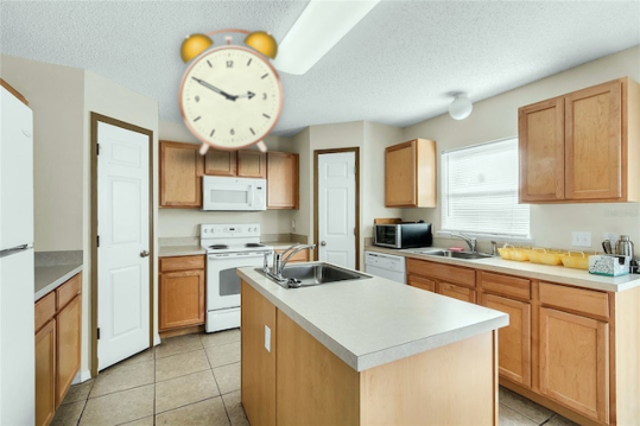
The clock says **2:50**
